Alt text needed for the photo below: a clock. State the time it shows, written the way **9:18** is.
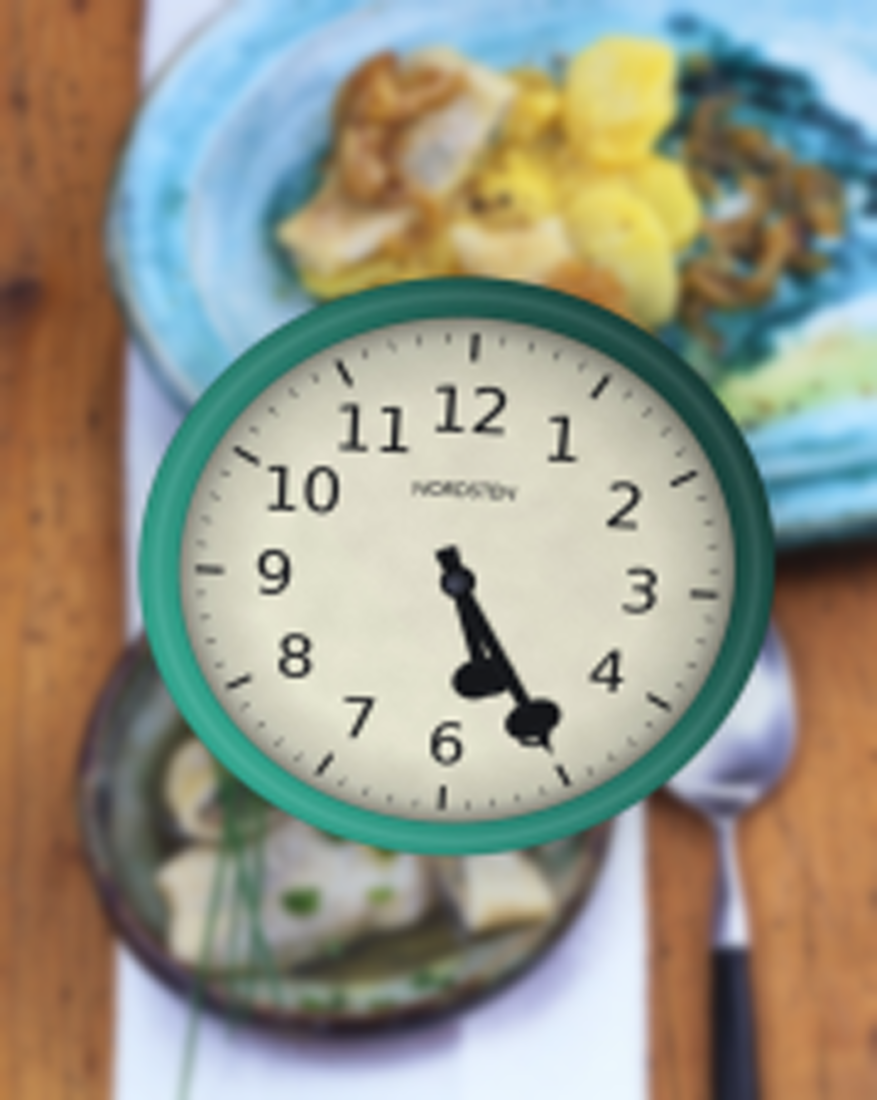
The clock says **5:25**
